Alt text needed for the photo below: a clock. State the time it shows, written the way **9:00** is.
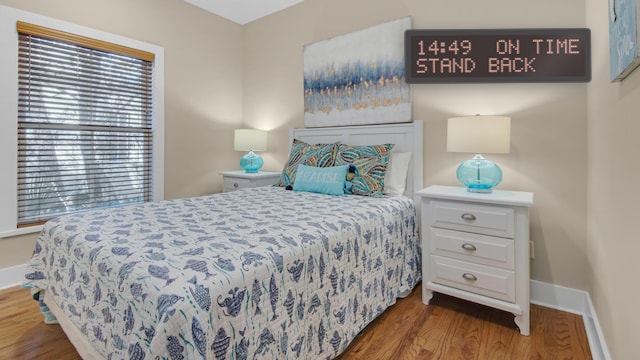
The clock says **14:49**
